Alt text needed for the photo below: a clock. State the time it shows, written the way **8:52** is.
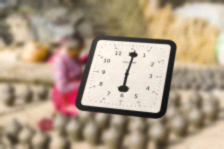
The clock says **6:01**
